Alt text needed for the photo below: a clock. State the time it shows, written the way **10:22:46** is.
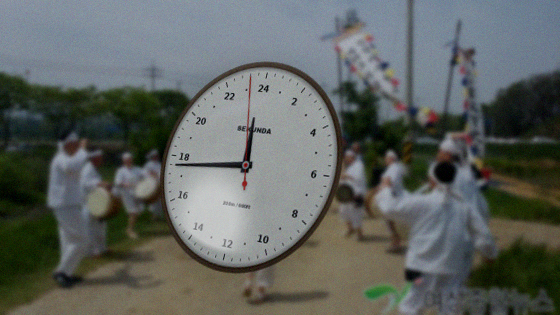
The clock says **23:43:58**
